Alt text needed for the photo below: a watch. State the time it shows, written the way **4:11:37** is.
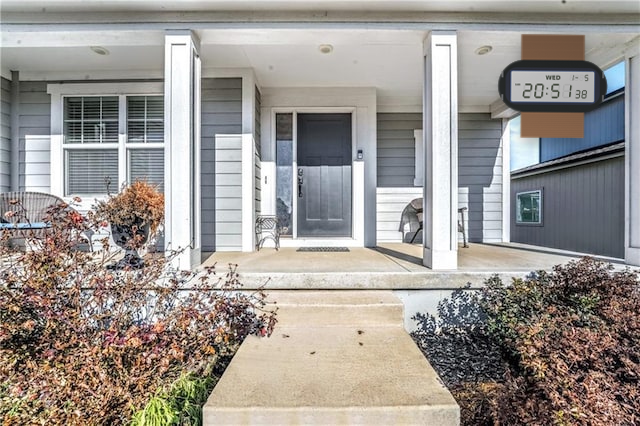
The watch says **20:51:38**
